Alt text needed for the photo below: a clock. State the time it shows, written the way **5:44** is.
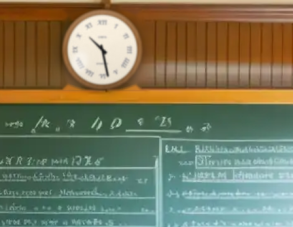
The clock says **10:28**
